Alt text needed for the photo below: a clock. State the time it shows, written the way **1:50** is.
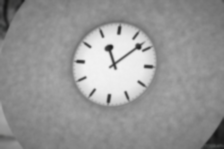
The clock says **11:08**
